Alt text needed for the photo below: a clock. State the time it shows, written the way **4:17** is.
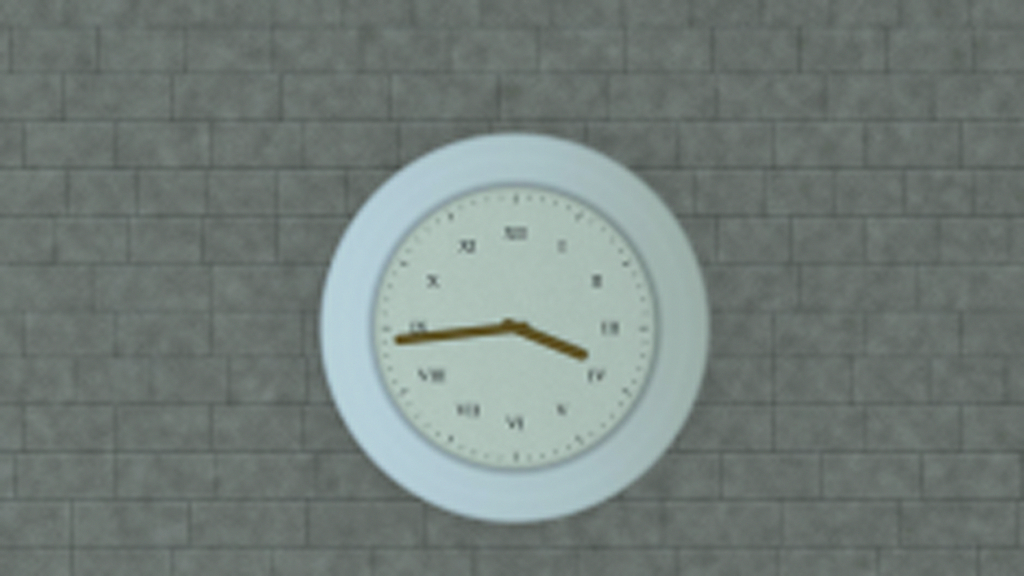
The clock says **3:44**
